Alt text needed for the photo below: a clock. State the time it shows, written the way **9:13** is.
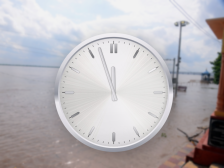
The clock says **11:57**
